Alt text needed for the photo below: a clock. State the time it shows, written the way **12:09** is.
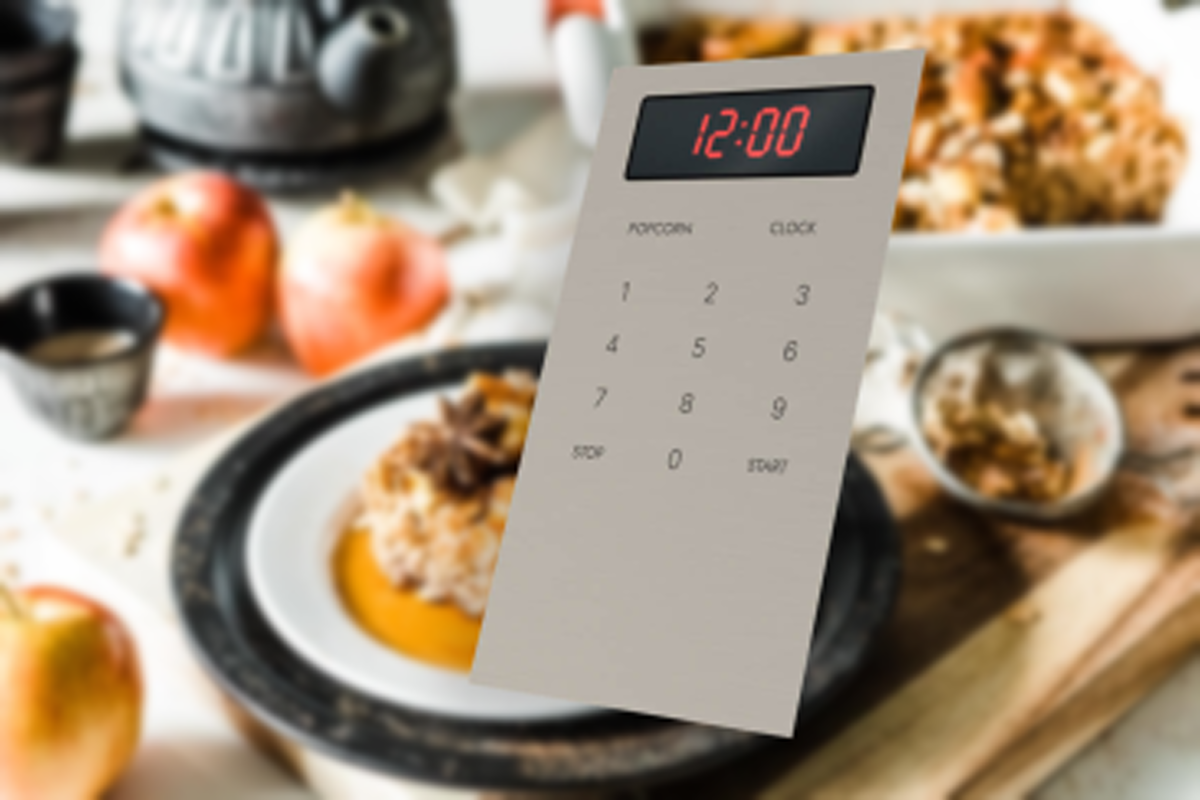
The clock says **12:00**
